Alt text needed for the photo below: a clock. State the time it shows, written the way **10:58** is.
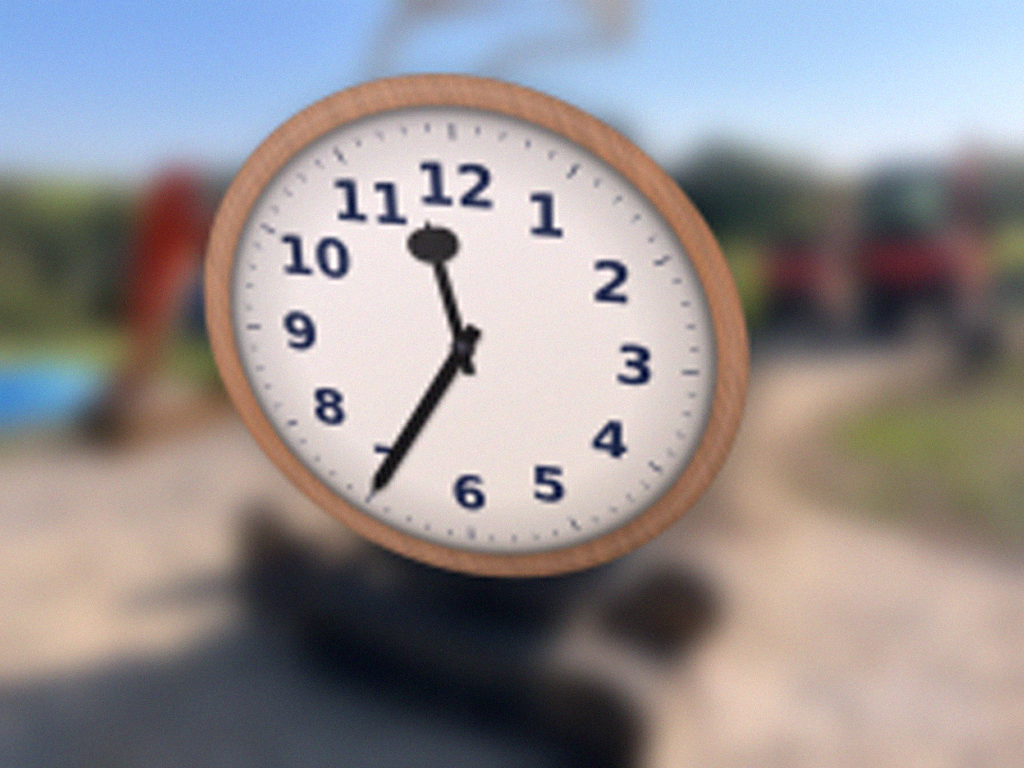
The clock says **11:35**
